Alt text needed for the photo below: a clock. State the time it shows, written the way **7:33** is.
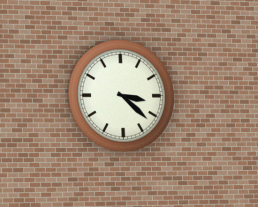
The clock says **3:22**
